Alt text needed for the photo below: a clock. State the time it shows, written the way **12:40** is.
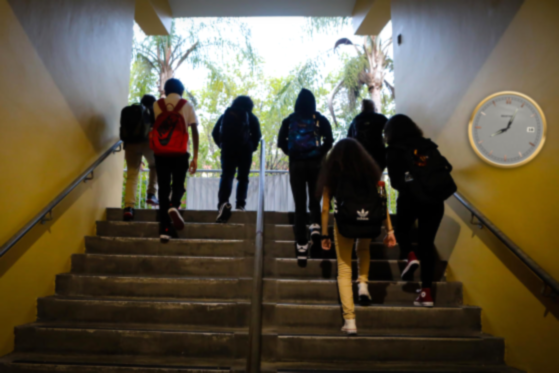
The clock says **8:04**
